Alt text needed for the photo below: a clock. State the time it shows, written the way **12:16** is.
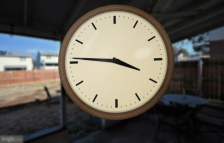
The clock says **3:46**
